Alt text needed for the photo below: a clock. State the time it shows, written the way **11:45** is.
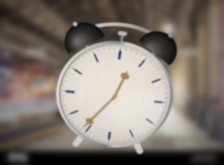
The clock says **12:36**
